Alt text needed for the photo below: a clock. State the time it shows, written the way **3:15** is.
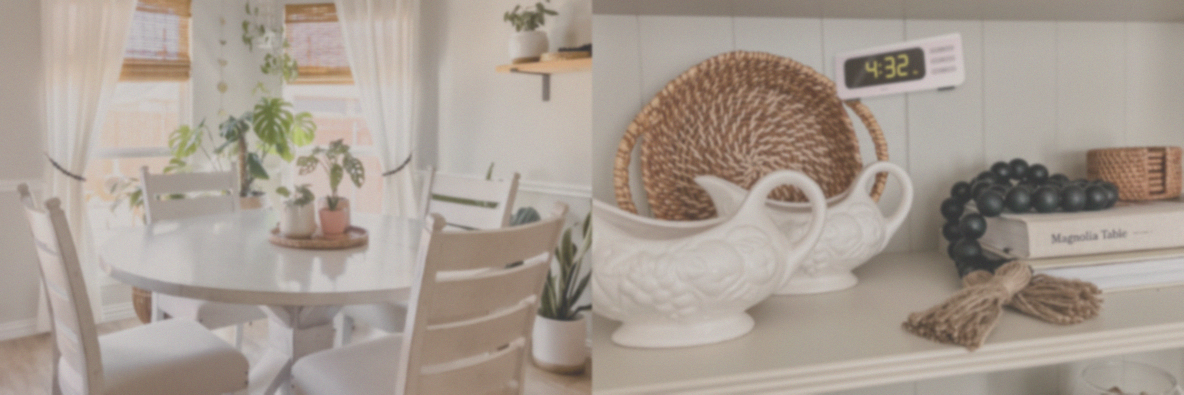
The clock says **4:32**
